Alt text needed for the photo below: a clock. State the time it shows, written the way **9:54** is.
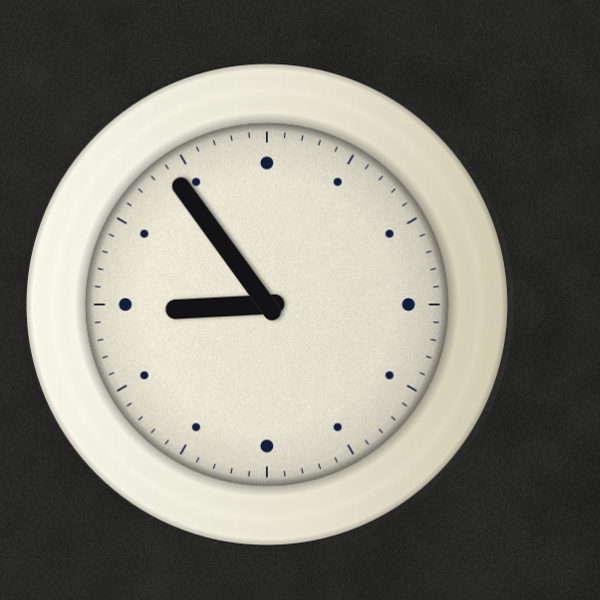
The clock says **8:54**
